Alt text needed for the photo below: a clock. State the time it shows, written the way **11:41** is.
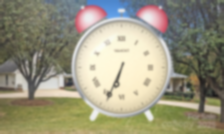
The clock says **6:34**
